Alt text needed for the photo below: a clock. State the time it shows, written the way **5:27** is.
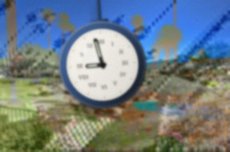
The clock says **8:58**
